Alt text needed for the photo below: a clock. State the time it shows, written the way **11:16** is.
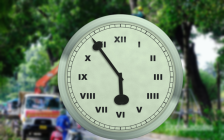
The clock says **5:54**
